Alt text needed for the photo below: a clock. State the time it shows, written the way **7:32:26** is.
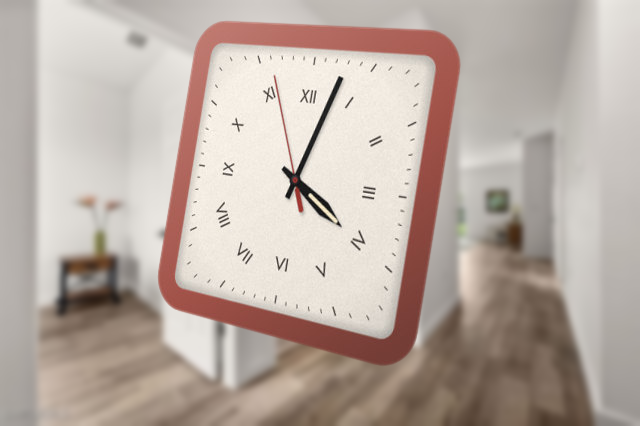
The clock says **4:02:56**
